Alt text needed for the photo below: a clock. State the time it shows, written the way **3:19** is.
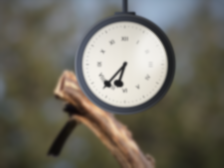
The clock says **6:37**
